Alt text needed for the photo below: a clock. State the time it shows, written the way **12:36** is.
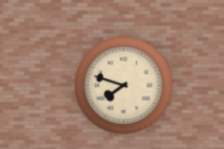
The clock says **7:48**
